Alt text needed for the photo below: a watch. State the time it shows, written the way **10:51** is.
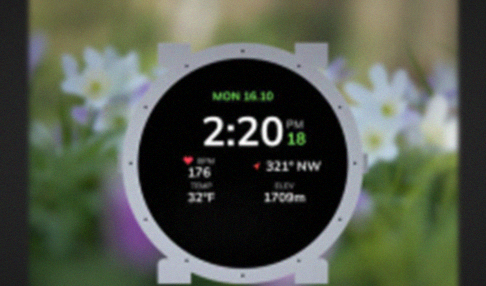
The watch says **2:20**
